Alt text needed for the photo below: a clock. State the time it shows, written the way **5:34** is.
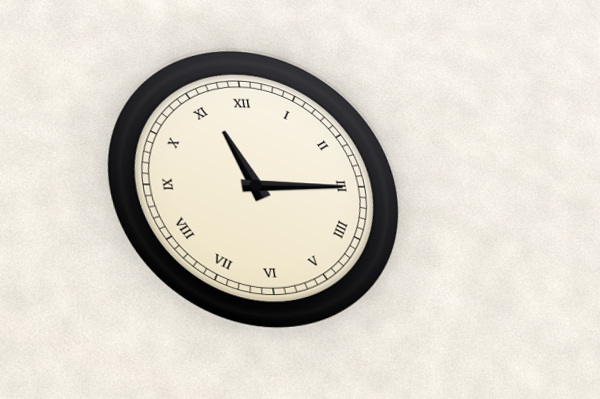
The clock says **11:15**
